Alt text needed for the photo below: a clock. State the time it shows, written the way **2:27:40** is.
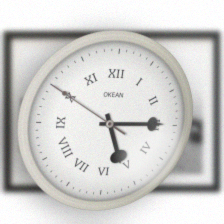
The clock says **5:14:50**
